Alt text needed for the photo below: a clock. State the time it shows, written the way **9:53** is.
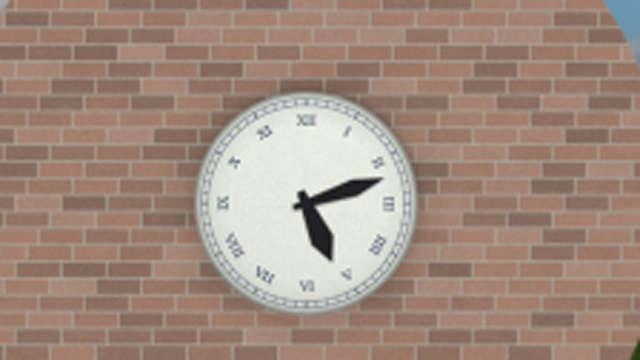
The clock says **5:12**
